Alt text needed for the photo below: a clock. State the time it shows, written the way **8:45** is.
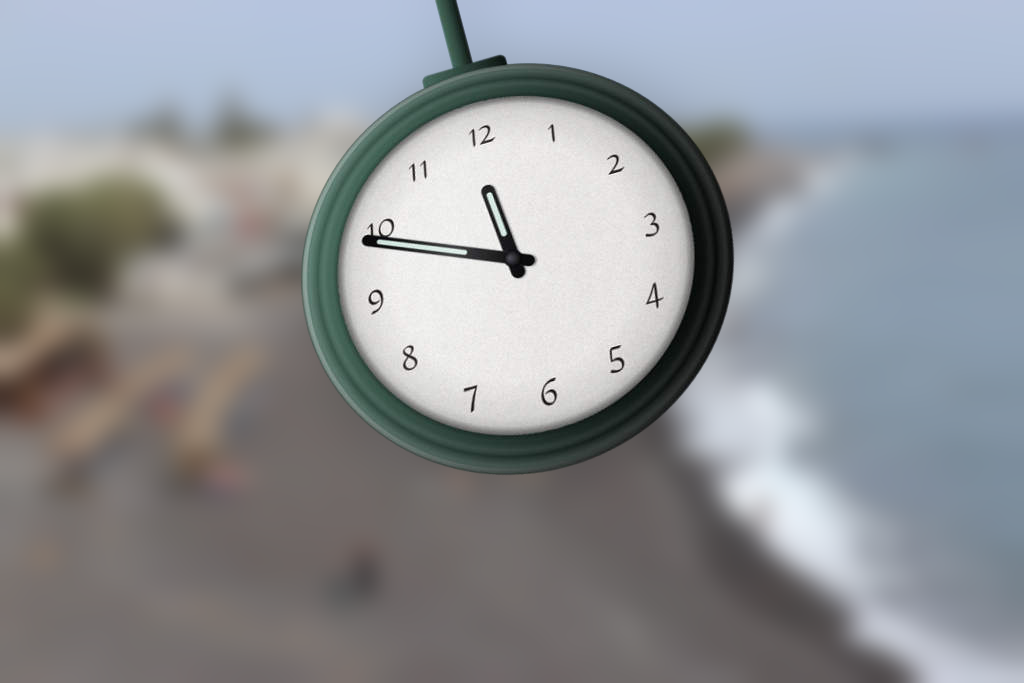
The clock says **11:49**
